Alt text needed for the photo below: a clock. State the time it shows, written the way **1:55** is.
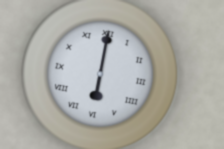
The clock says **6:00**
